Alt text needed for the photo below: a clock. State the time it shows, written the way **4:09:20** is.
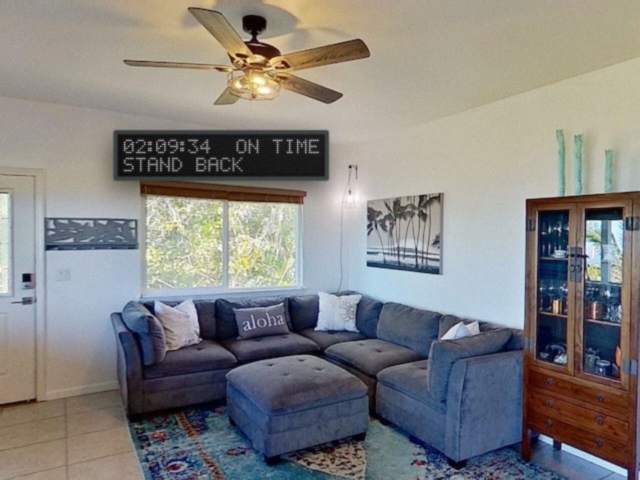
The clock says **2:09:34**
